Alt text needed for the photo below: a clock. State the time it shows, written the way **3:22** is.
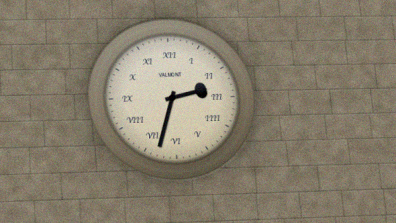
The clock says **2:33**
